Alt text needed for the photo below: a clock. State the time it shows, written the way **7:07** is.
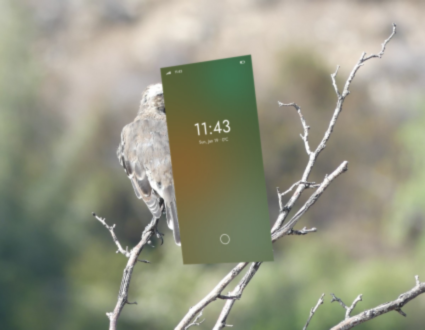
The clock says **11:43**
